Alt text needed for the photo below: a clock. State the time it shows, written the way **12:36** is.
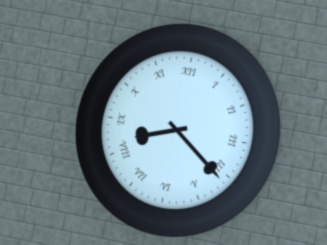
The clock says **8:21**
